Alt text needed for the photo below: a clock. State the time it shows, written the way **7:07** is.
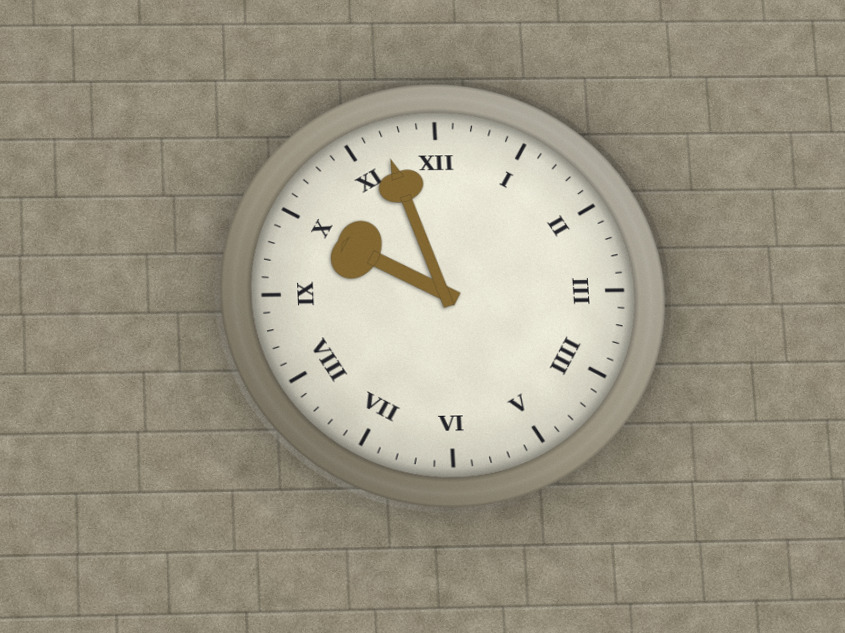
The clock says **9:57**
